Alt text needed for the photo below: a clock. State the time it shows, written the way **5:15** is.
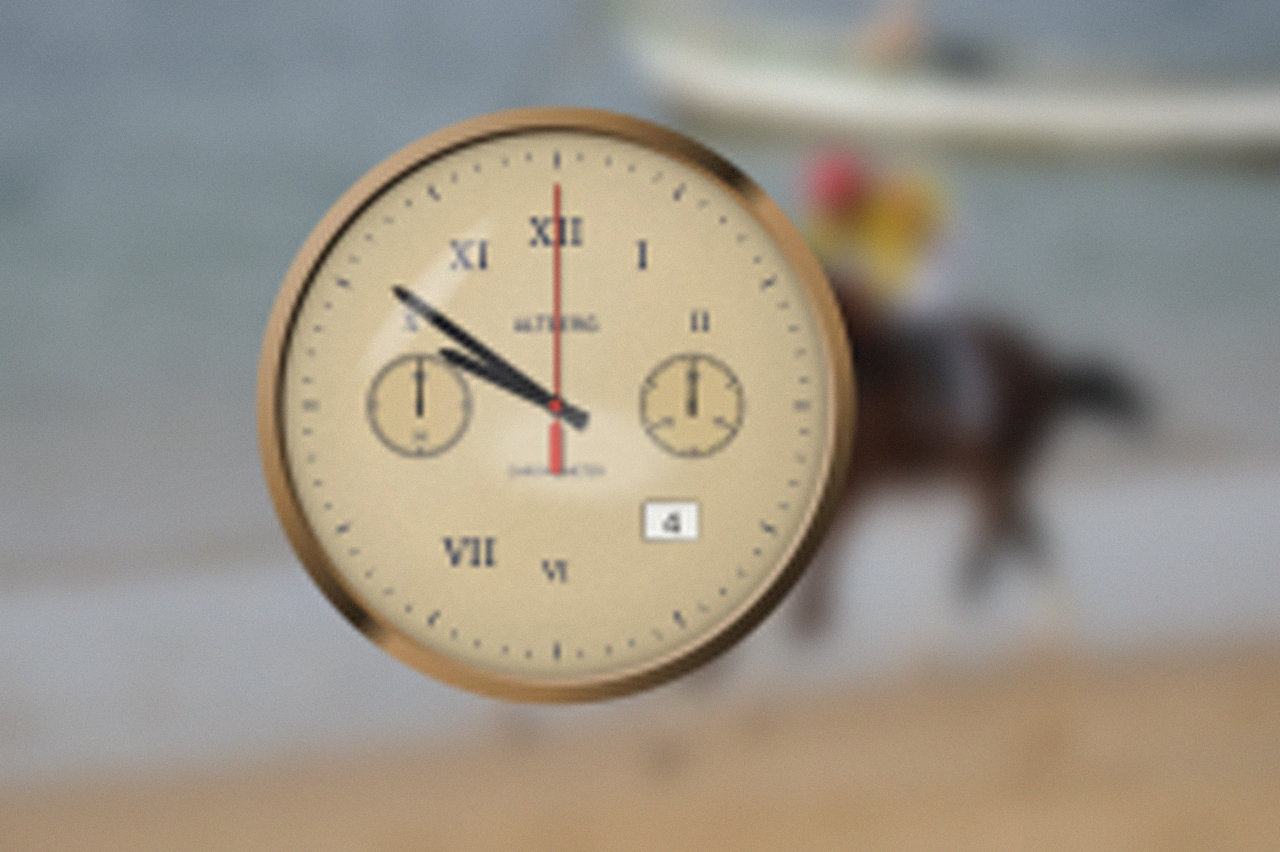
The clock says **9:51**
